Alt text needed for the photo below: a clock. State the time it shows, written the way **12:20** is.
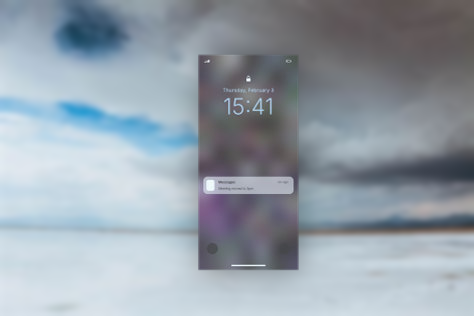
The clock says **15:41**
